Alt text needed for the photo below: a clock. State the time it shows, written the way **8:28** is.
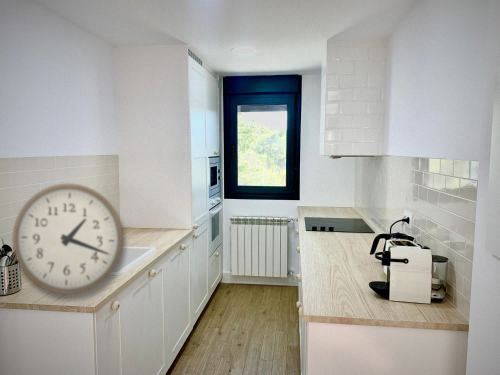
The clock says **1:18**
